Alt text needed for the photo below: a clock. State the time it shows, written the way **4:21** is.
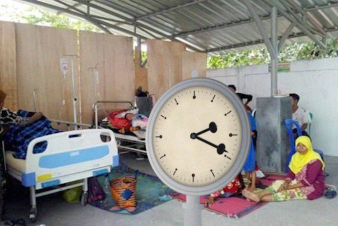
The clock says **2:19**
